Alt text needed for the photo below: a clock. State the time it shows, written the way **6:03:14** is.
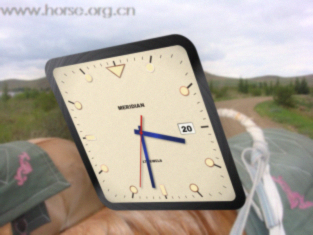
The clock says **3:31:34**
